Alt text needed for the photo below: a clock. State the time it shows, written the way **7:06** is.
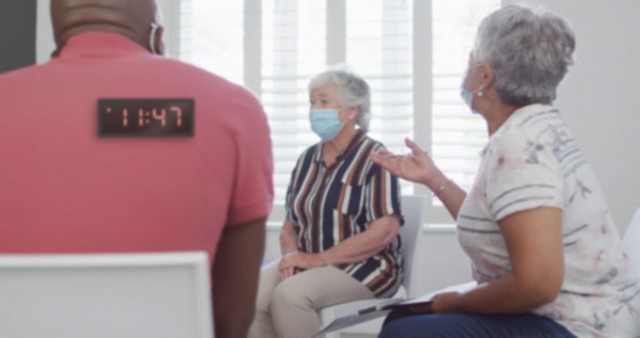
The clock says **11:47**
